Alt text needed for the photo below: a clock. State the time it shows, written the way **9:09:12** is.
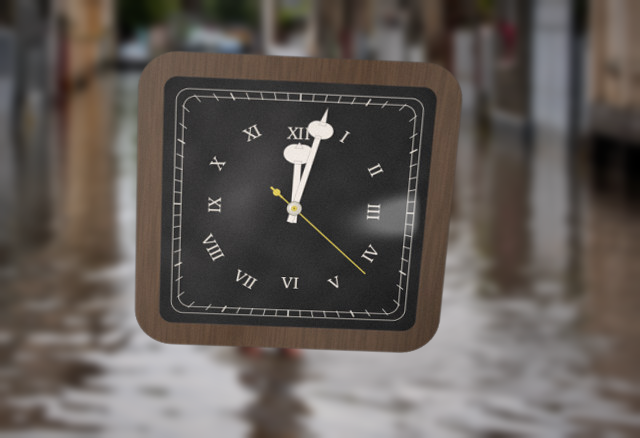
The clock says **12:02:22**
